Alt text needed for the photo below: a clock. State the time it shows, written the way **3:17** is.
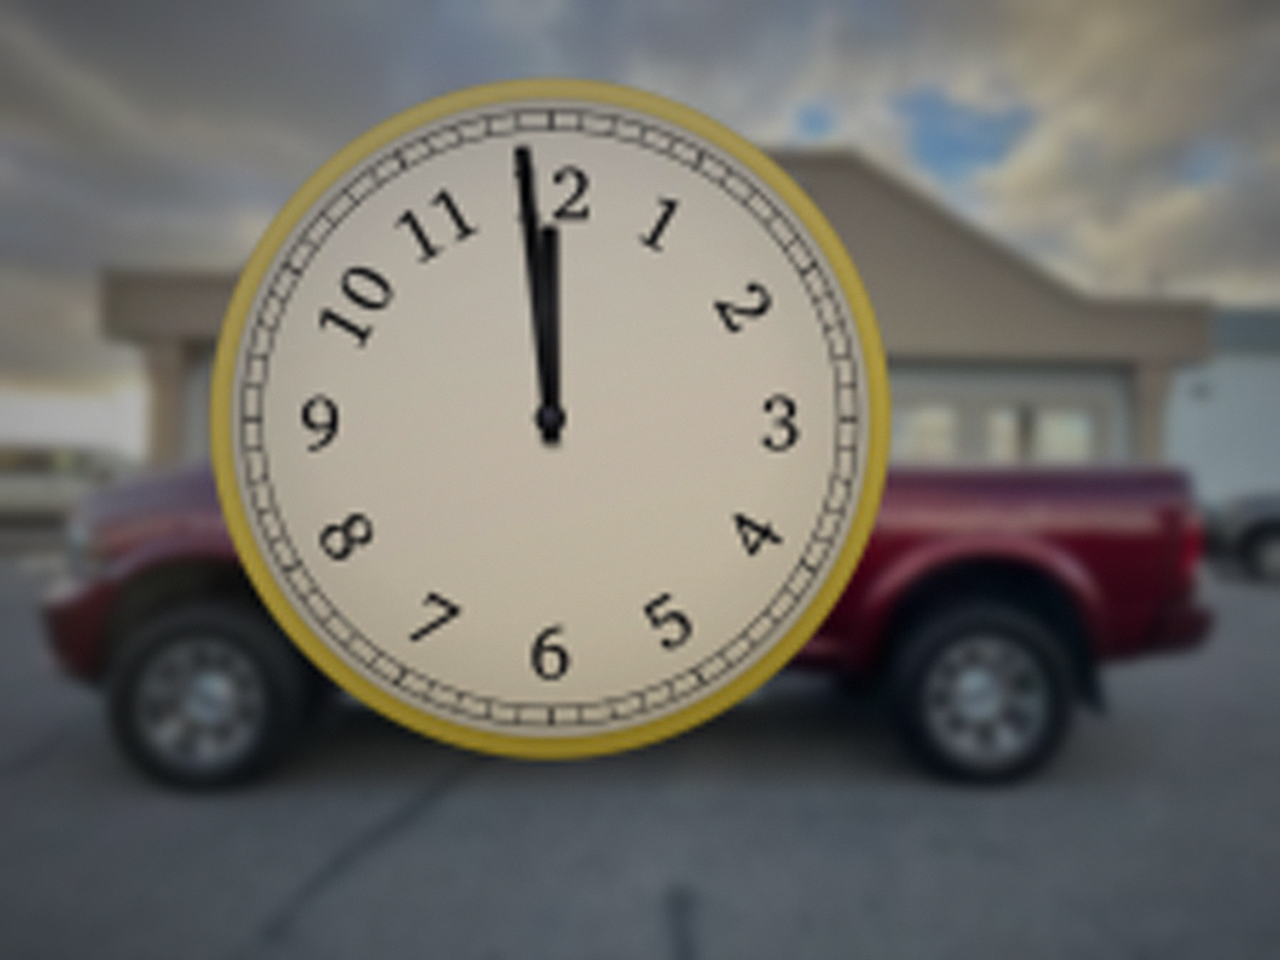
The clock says **11:59**
